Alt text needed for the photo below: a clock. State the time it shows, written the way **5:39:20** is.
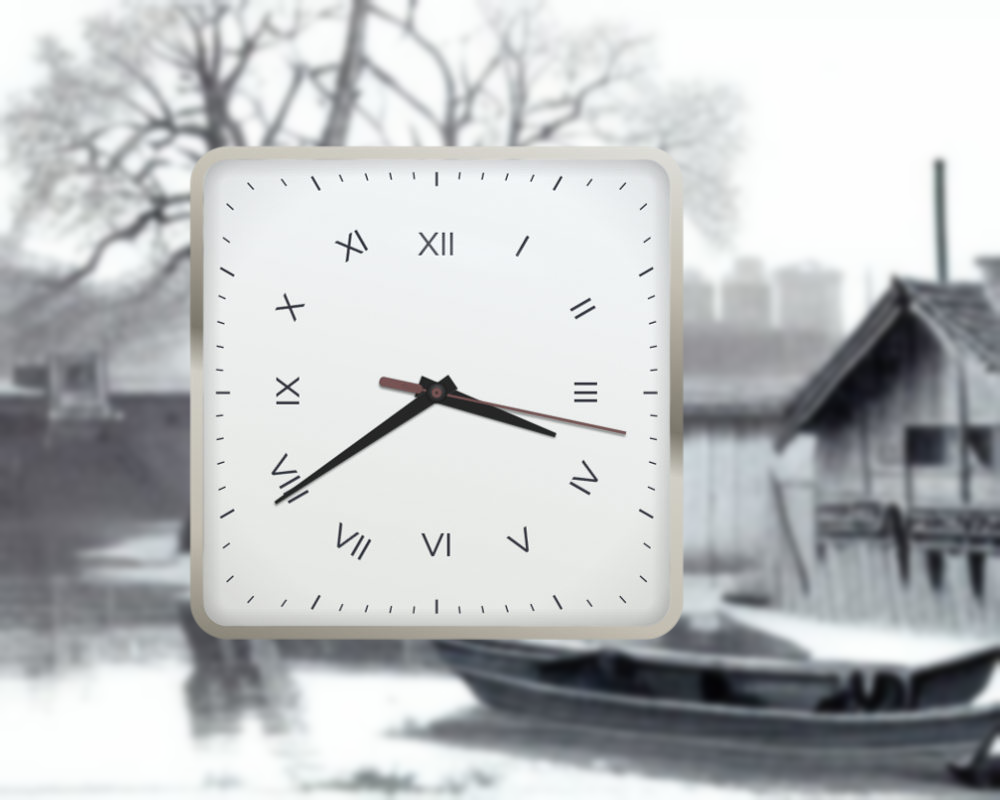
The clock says **3:39:17**
